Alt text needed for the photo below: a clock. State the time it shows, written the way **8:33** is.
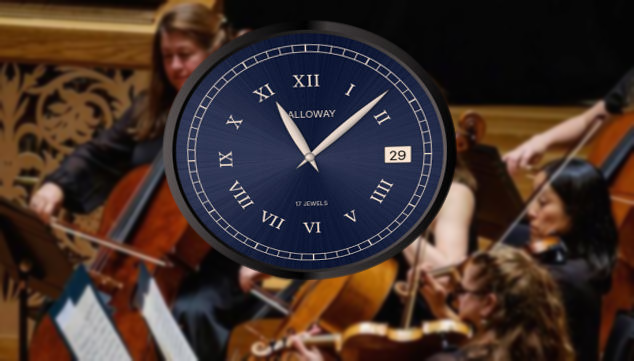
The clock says **11:08**
